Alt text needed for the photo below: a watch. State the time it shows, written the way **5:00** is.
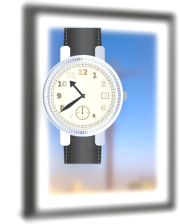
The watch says **10:39**
